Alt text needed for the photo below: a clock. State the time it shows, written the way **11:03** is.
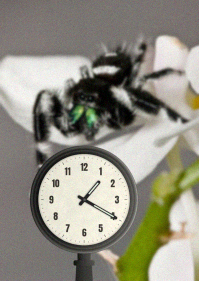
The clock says **1:20**
